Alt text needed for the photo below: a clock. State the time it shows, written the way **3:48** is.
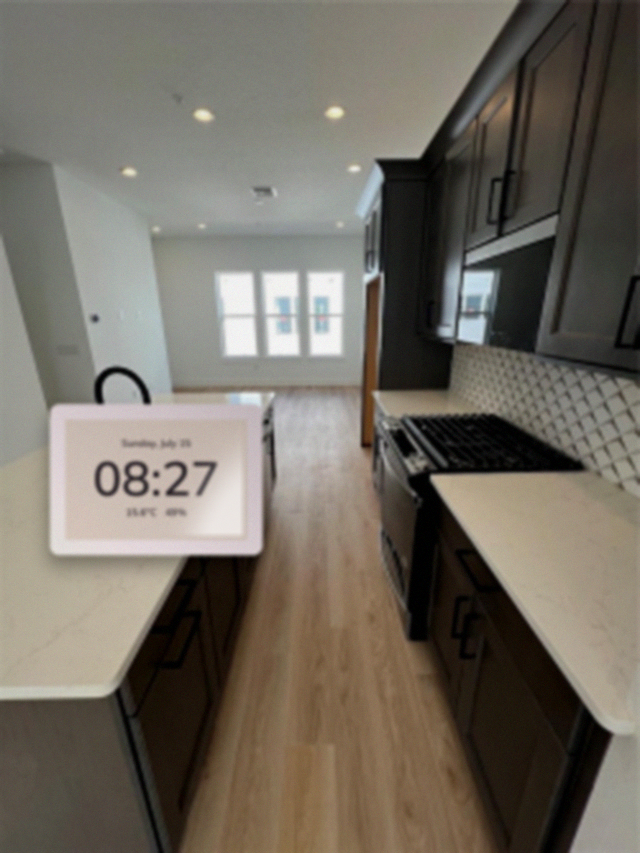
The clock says **8:27**
